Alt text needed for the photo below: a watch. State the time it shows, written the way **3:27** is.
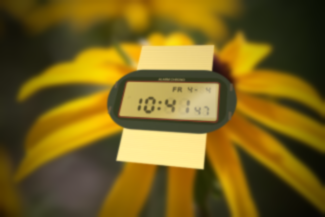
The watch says **10:41**
